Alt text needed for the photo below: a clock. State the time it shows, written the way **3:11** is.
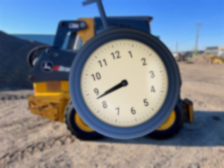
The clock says **8:43**
